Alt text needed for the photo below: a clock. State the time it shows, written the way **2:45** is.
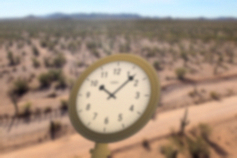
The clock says **10:07**
